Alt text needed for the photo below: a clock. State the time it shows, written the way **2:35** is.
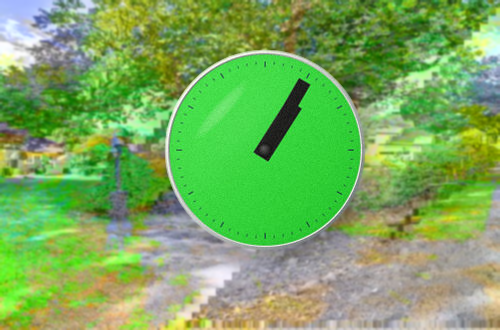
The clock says **1:05**
